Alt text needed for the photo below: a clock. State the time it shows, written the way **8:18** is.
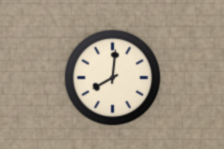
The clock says **8:01**
